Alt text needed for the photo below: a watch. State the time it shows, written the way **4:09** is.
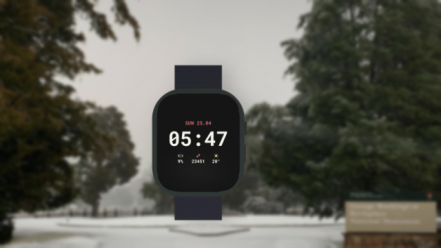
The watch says **5:47**
